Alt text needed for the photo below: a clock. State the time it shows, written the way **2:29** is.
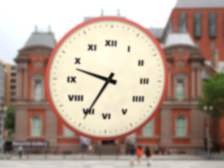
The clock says **9:35**
